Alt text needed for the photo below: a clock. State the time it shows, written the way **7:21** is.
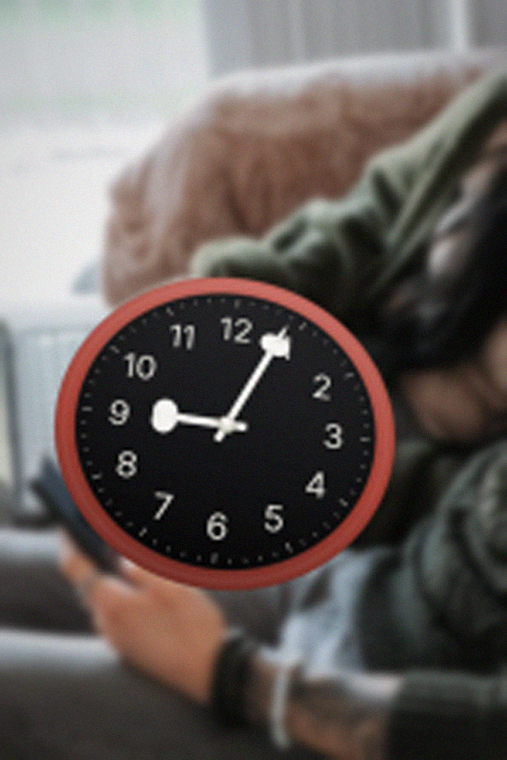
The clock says **9:04**
